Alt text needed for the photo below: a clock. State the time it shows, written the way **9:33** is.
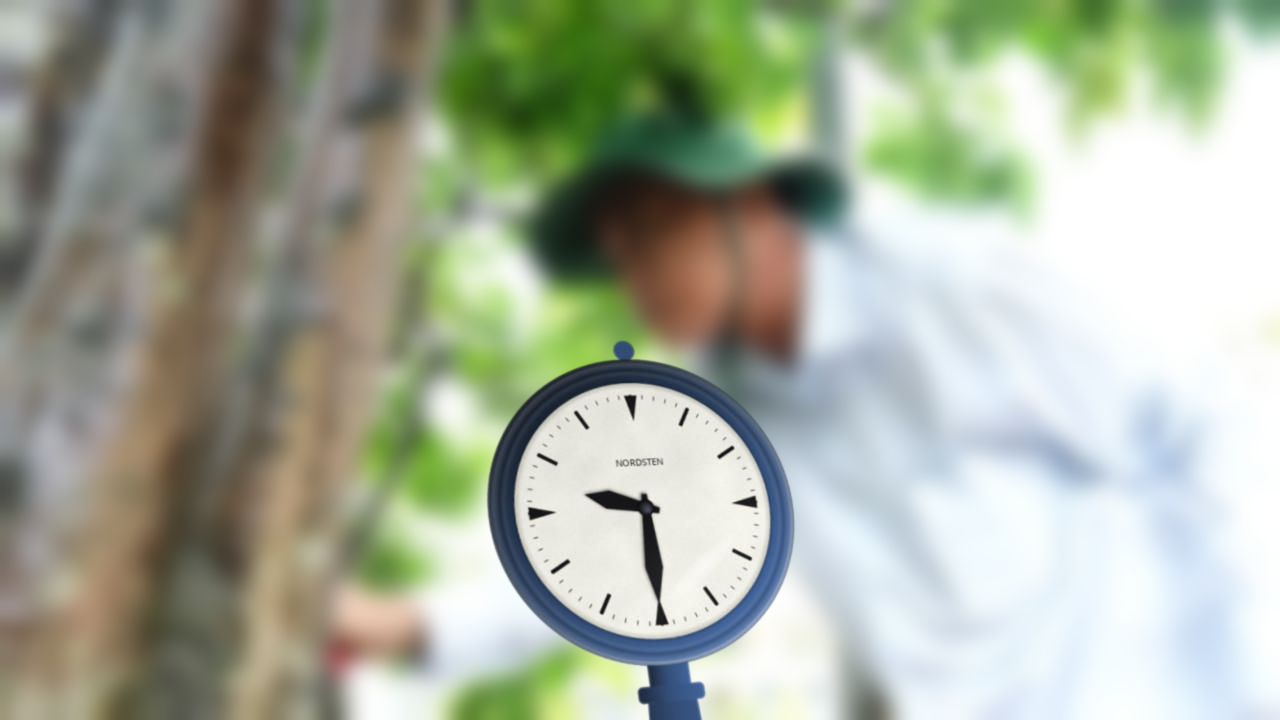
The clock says **9:30**
